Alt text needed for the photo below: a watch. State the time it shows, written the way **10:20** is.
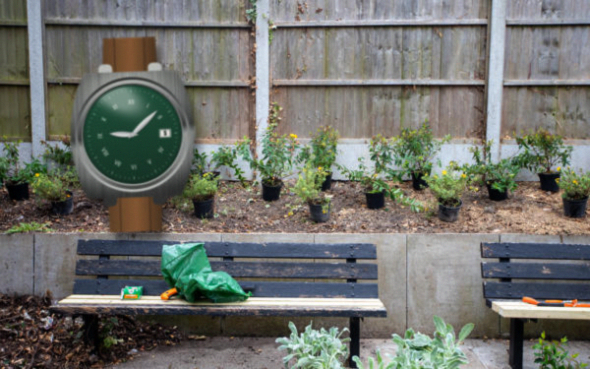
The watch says **9:08**
